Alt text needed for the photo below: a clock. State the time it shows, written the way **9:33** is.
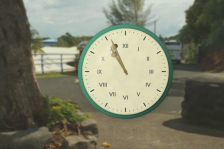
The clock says **10:56**
